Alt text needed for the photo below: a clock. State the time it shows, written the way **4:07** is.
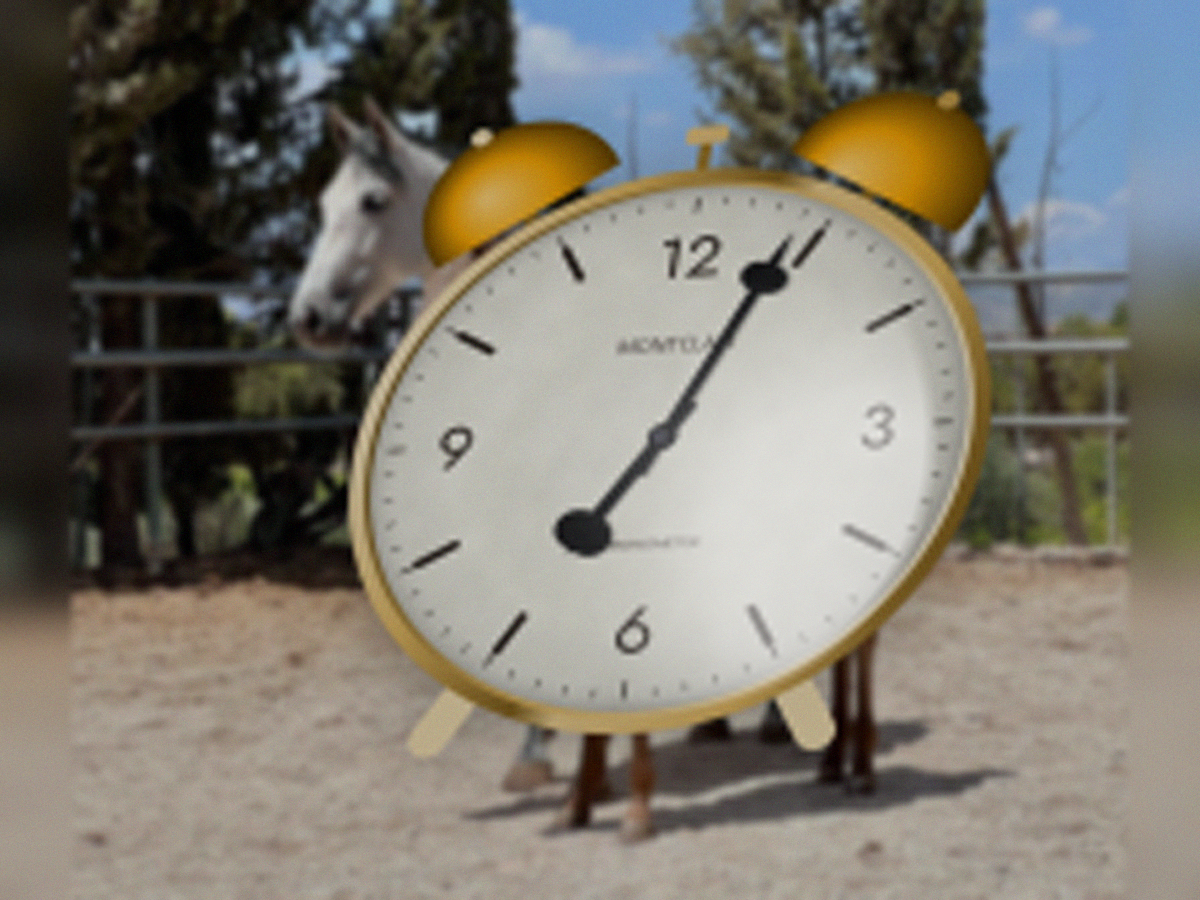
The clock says **7:04**
